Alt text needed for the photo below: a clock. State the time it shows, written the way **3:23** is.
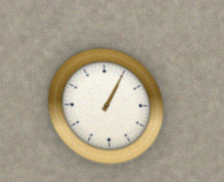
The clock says **1:05**
